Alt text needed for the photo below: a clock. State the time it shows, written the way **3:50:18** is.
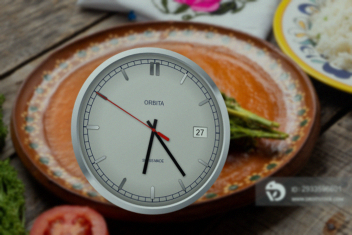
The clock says **6:23:50**
